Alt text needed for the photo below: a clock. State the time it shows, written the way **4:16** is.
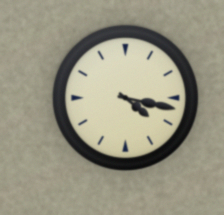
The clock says **4:17**
